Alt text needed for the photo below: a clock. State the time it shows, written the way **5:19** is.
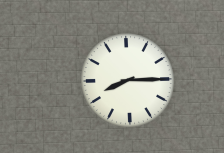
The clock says **8:15**
